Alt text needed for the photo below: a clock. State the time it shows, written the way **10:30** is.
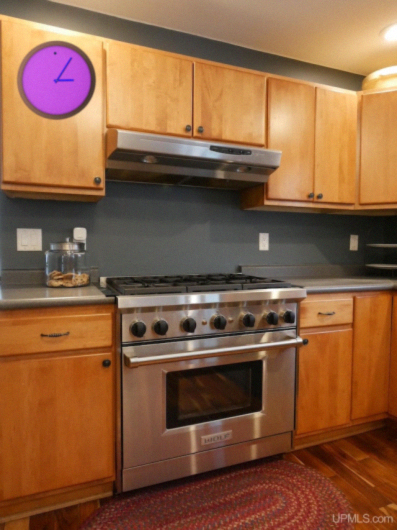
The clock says **3:06**
